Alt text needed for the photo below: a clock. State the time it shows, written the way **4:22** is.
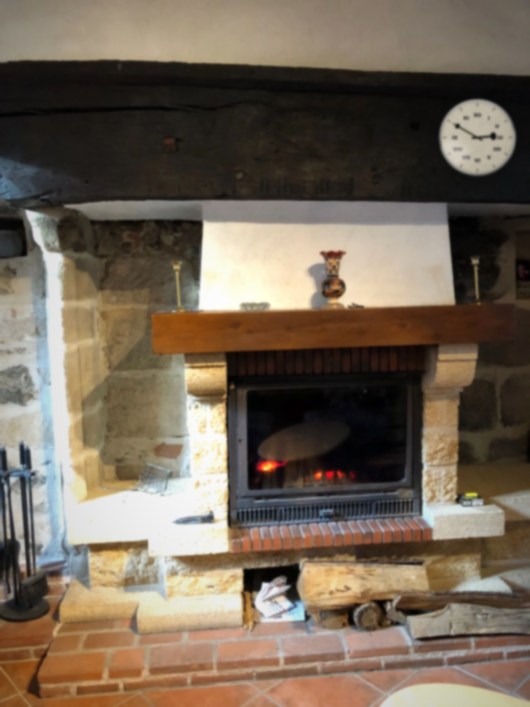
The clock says **2:50**
